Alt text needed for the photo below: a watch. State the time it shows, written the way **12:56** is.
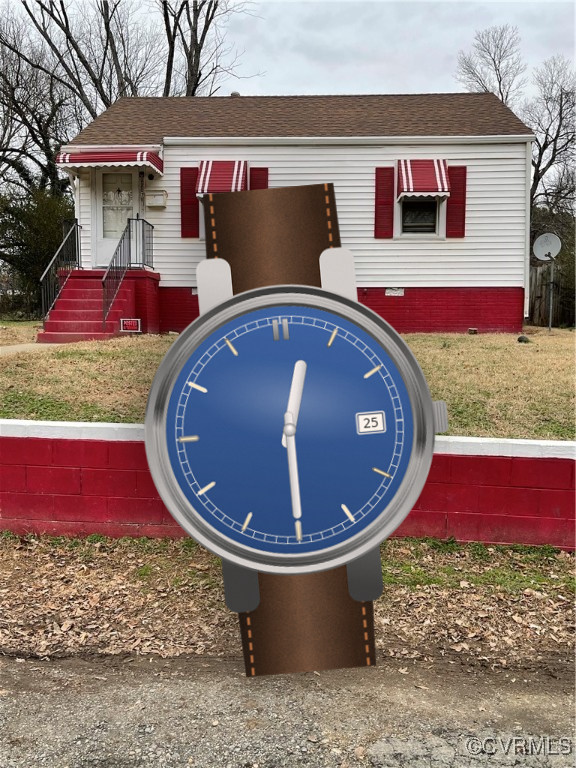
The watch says **12:30**
